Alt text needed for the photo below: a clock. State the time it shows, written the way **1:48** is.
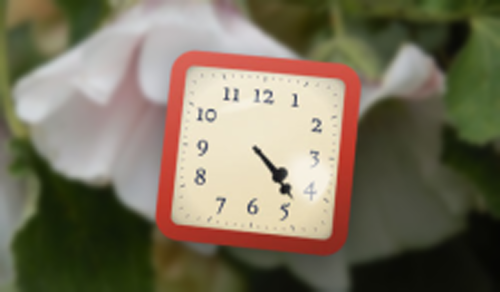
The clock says **4:23**
